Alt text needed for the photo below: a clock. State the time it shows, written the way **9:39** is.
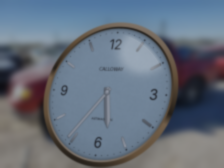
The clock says **5:36**
